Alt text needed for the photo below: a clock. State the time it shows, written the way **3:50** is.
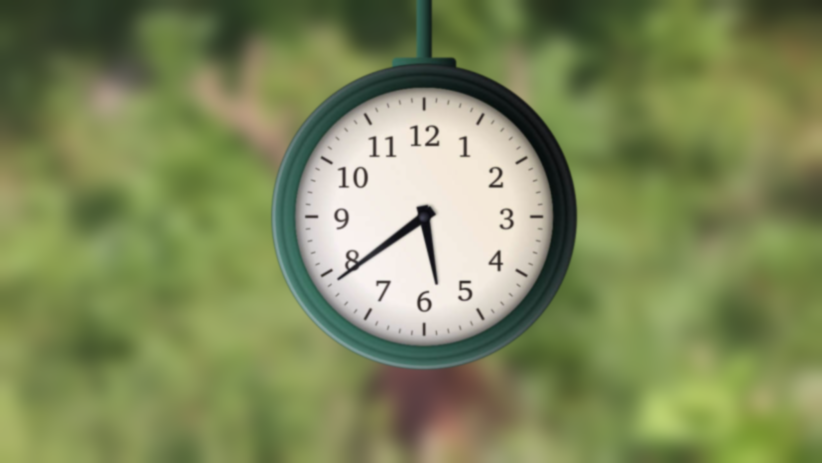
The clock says **5:39**
